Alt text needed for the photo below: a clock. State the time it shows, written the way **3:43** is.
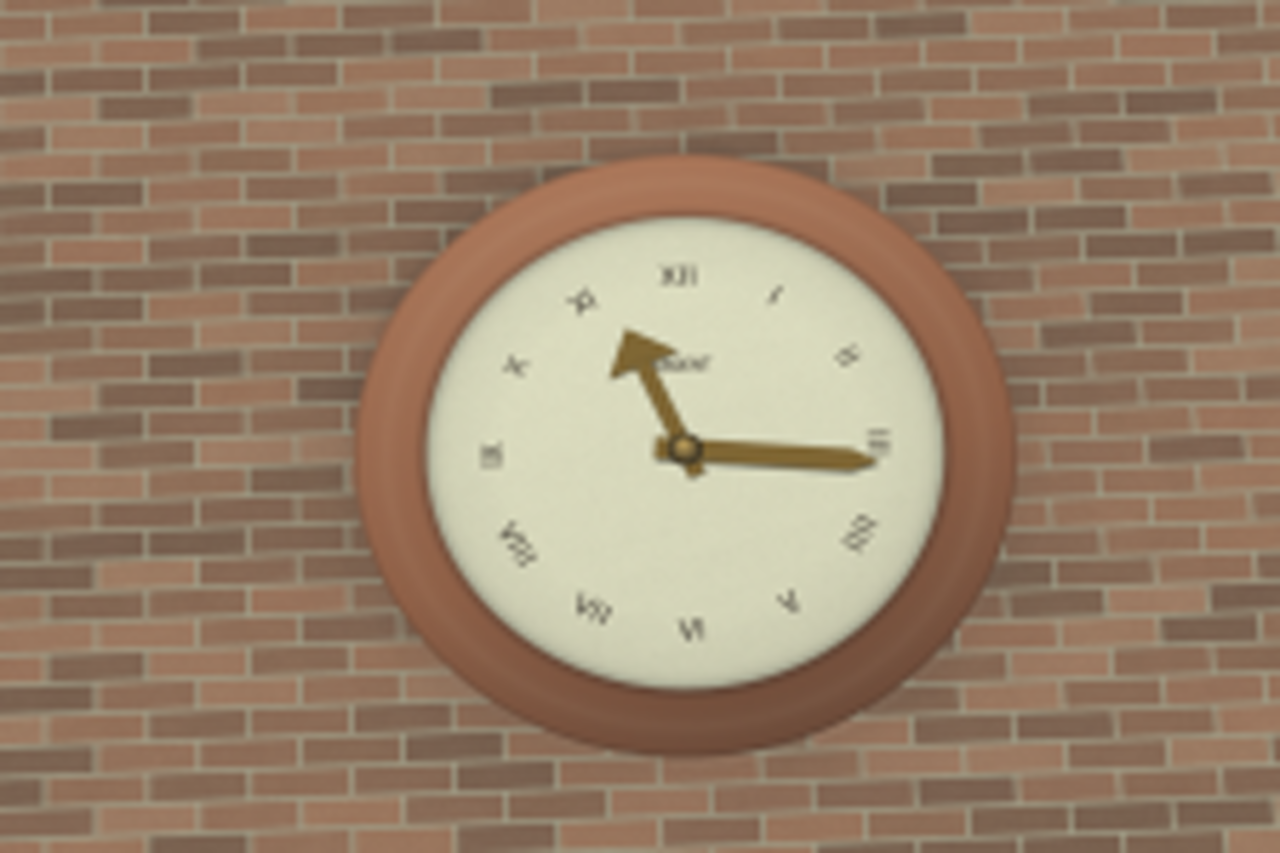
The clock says **11:16**
